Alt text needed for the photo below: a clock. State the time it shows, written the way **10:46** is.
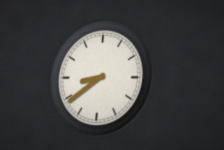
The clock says **8:39**
